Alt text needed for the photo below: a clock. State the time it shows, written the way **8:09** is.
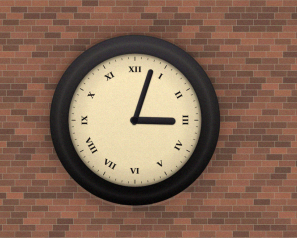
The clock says **3:03**
